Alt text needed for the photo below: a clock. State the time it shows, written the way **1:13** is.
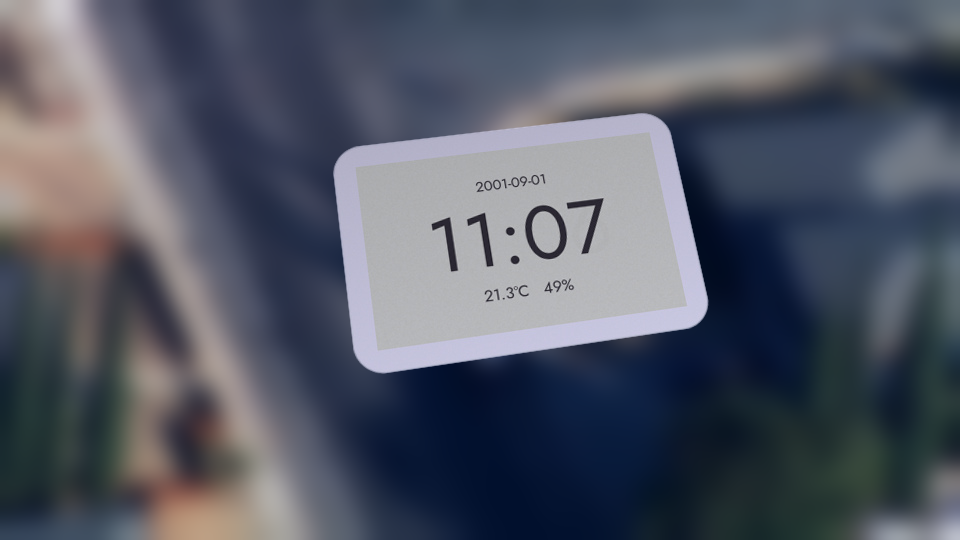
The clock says **11:07**
